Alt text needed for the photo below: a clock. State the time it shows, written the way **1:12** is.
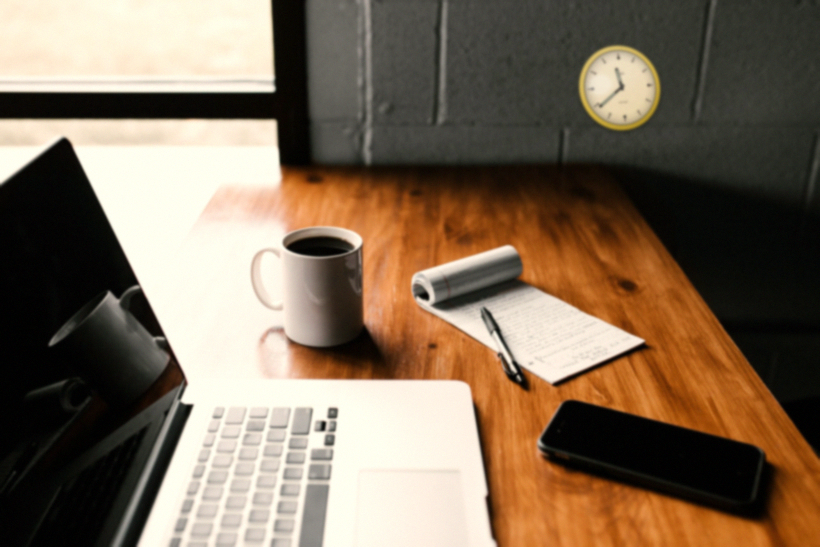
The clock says **11:39**
